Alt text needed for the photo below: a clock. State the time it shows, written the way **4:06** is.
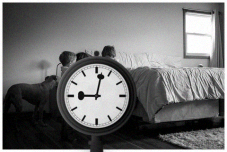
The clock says **9:02**
